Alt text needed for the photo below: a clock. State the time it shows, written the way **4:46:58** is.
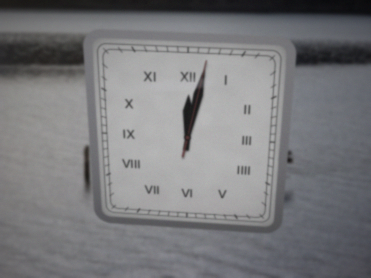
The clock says **12:02:02**
